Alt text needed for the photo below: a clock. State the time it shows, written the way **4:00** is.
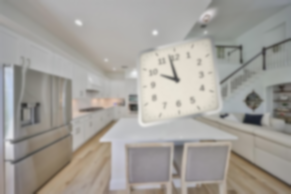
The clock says **9:58**
